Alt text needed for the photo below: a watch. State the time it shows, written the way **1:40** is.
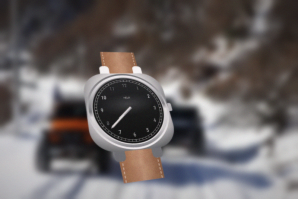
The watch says **7:38**
